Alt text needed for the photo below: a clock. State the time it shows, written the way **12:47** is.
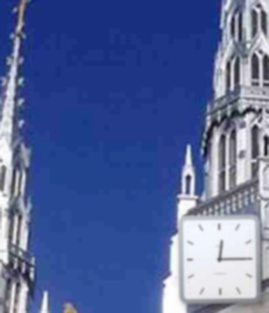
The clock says **12:15**
